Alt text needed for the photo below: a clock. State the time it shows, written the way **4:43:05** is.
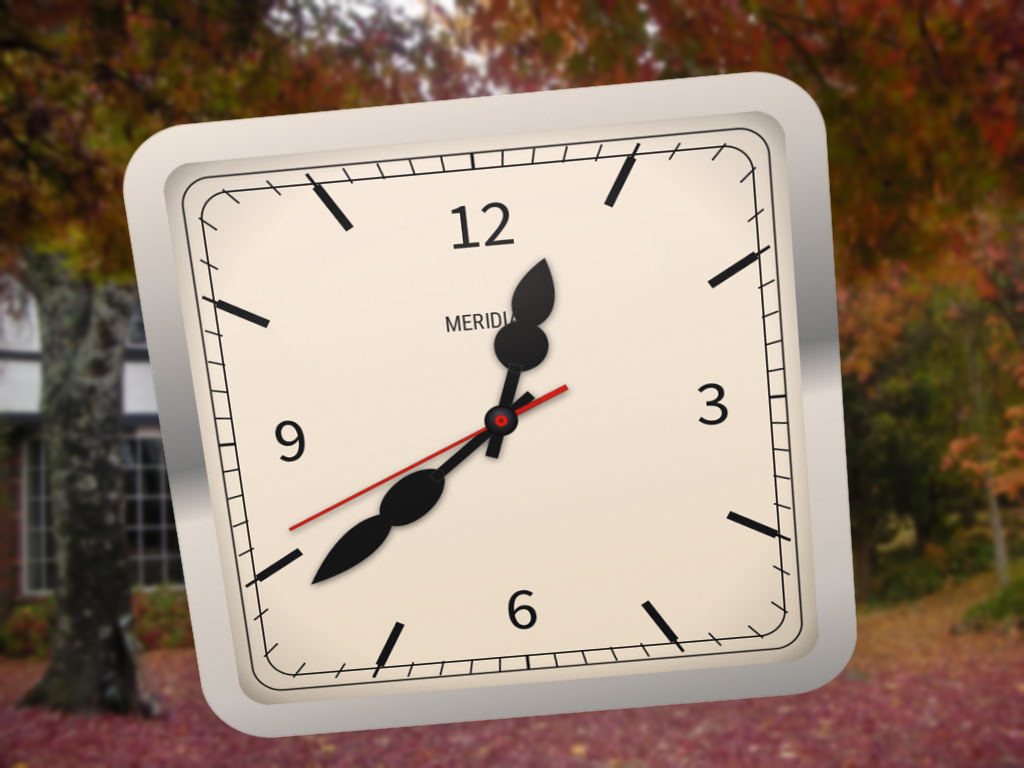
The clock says **12:38:41**
